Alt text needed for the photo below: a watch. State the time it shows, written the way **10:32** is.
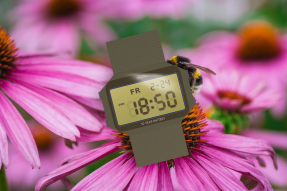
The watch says **18:50**
